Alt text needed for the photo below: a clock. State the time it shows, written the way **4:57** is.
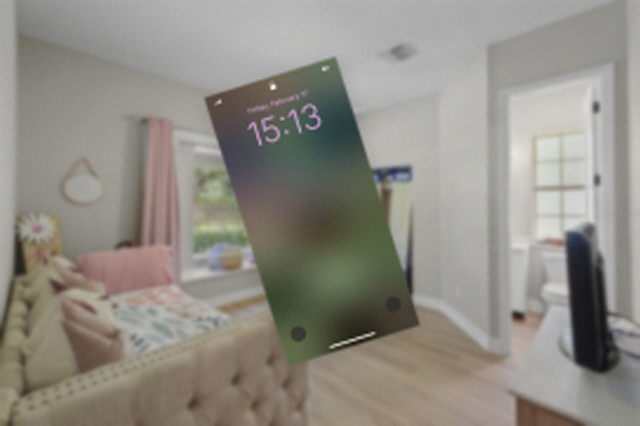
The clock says **15:13**
